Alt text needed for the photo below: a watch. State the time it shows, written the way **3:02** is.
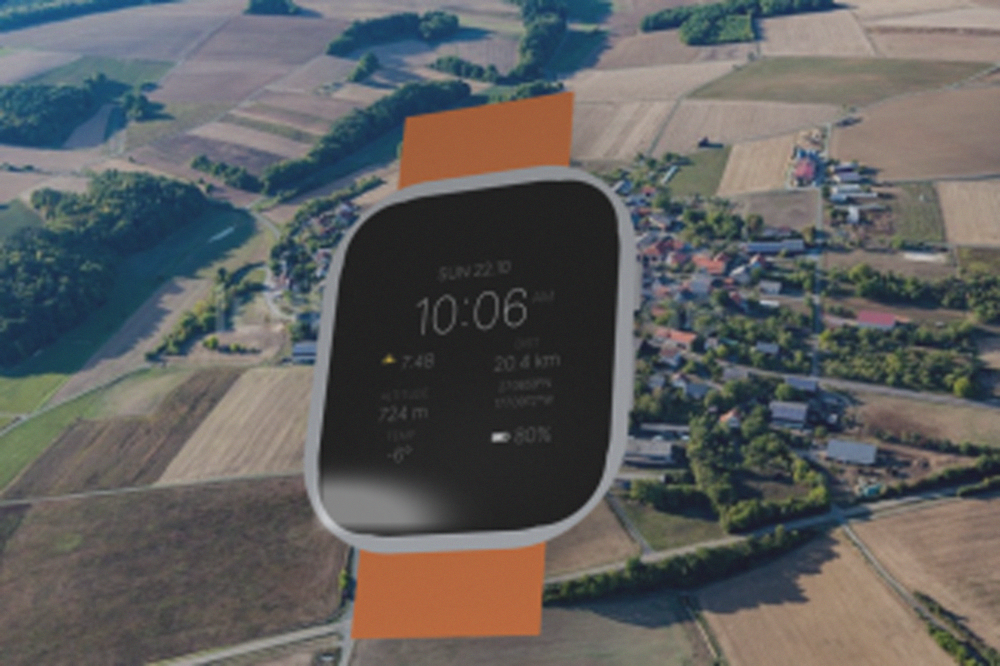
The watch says **10:06**
